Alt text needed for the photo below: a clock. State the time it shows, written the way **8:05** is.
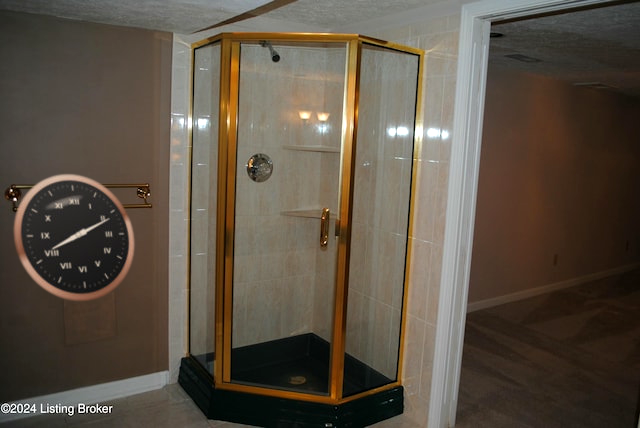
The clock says **8:11**
